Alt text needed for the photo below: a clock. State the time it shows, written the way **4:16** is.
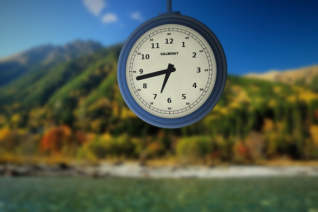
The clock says **6:43**
